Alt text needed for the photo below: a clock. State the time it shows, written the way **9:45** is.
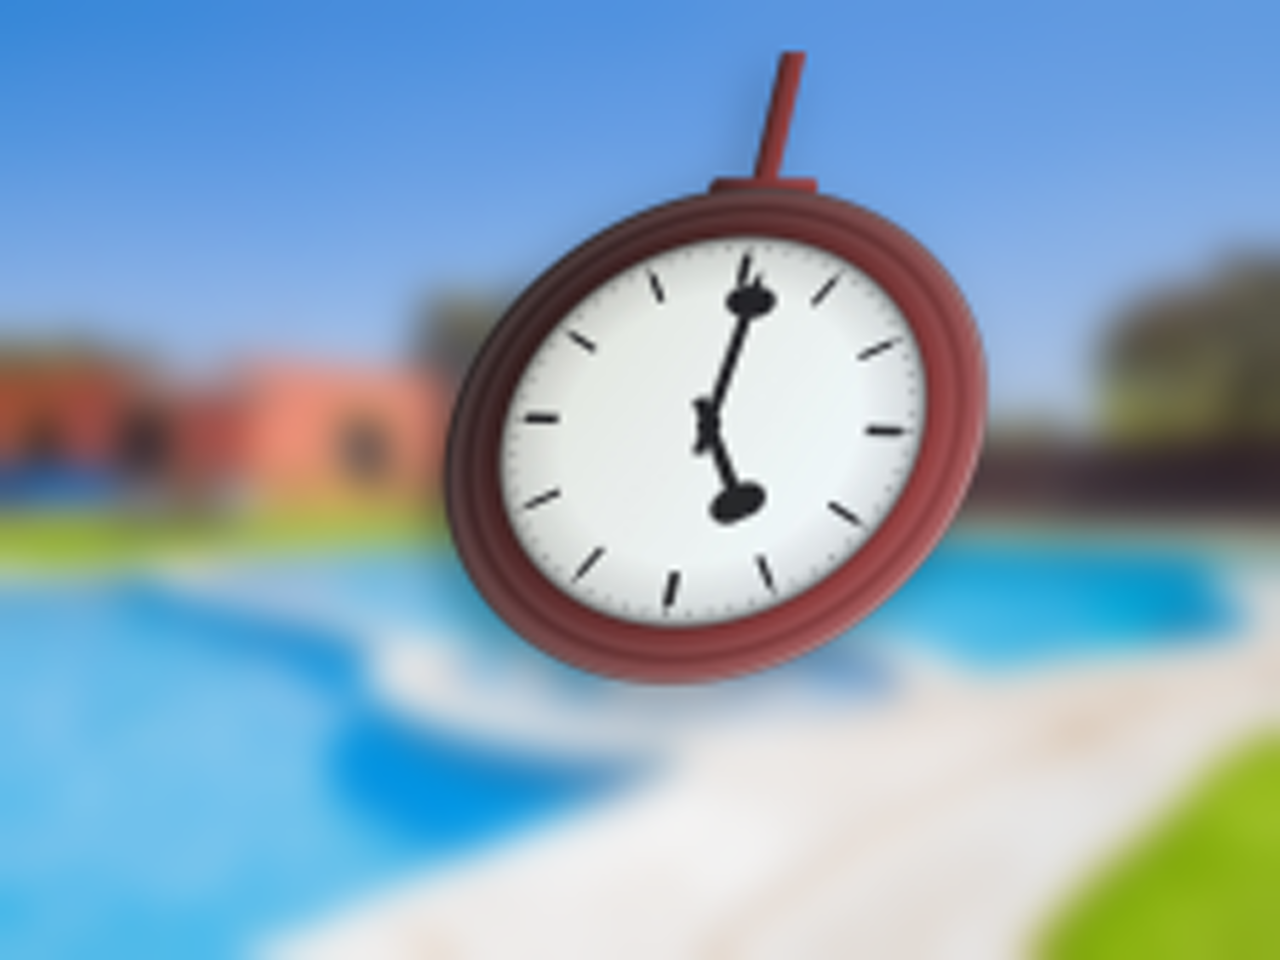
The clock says **5:01**
